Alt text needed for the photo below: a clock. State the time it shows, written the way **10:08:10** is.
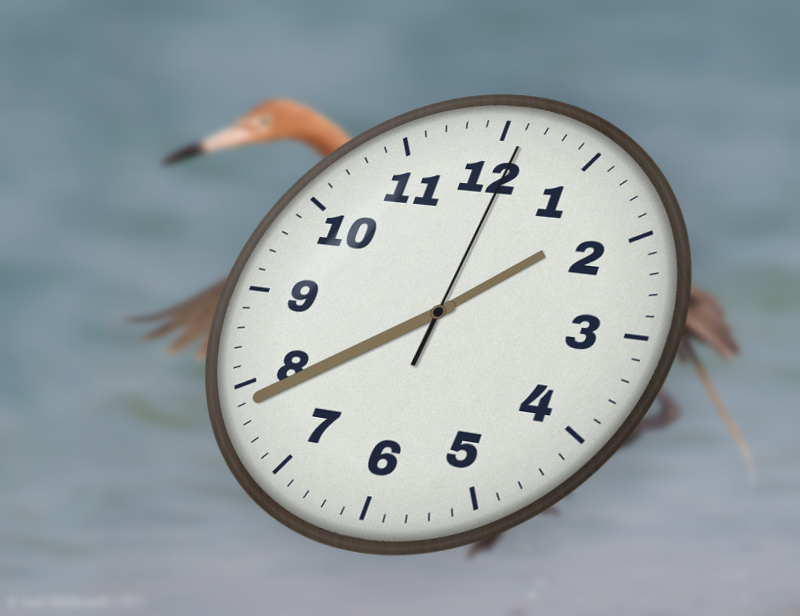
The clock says **1:39:01**
